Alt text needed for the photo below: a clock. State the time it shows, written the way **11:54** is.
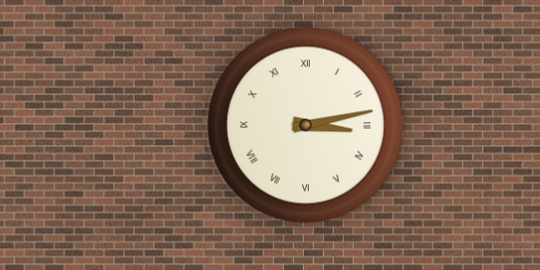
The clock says **3:13**
